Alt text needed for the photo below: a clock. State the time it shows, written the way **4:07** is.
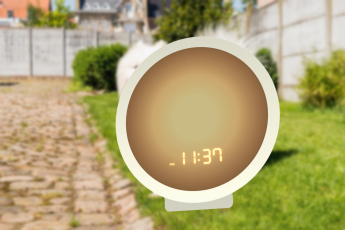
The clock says **11:37**
